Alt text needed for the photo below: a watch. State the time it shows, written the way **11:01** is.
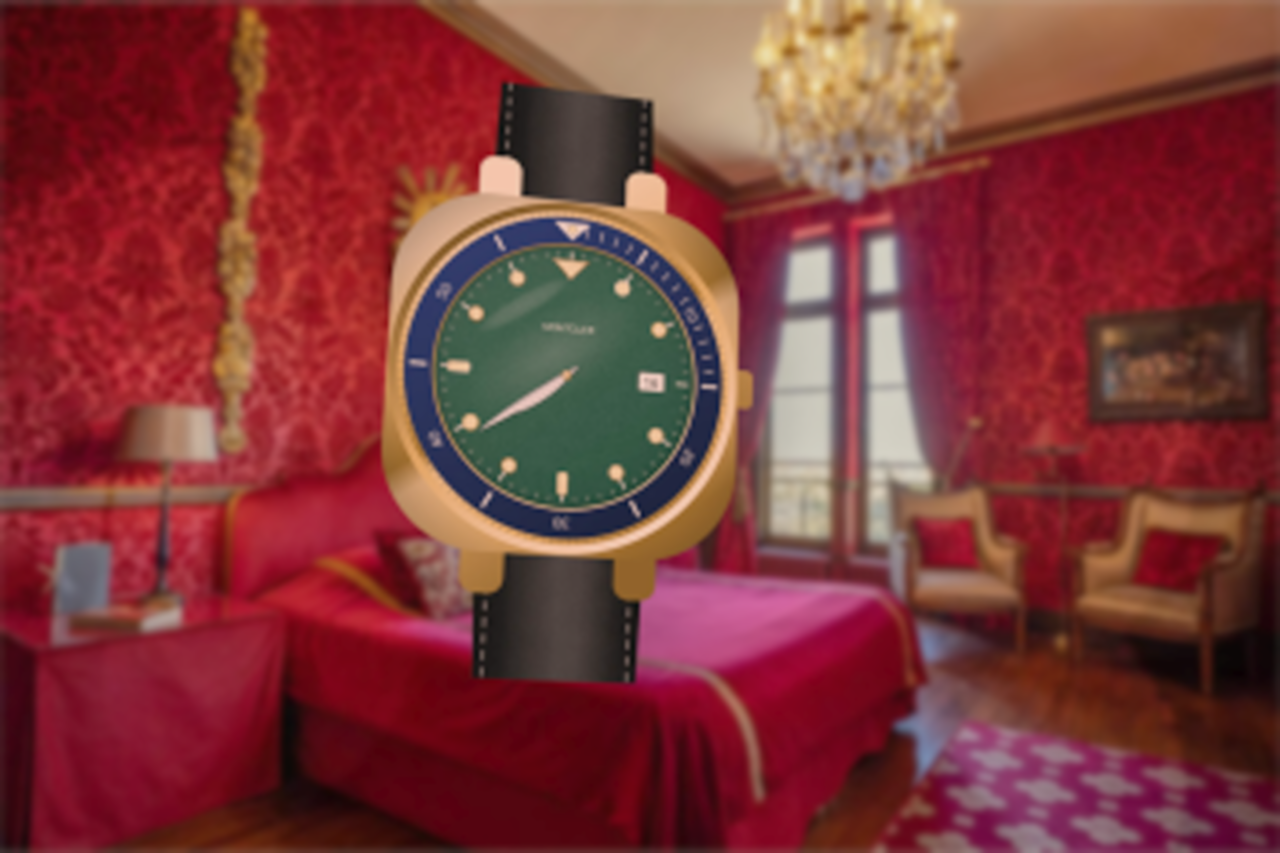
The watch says **7:39**
